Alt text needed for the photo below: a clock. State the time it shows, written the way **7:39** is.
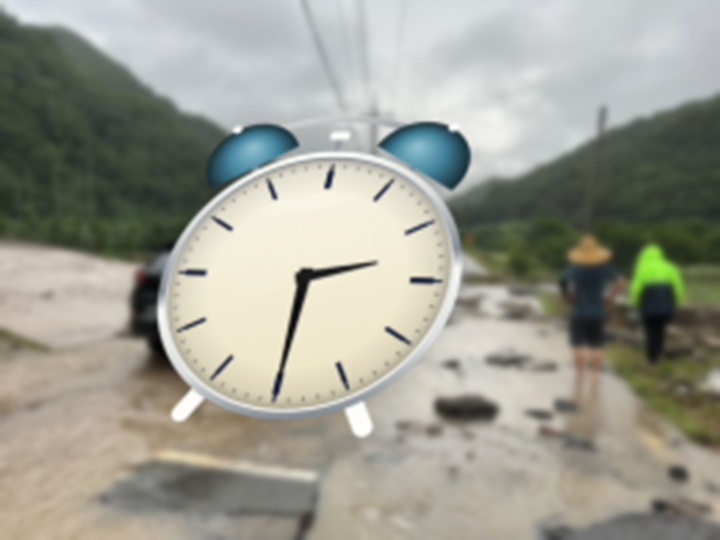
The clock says **2:30**
